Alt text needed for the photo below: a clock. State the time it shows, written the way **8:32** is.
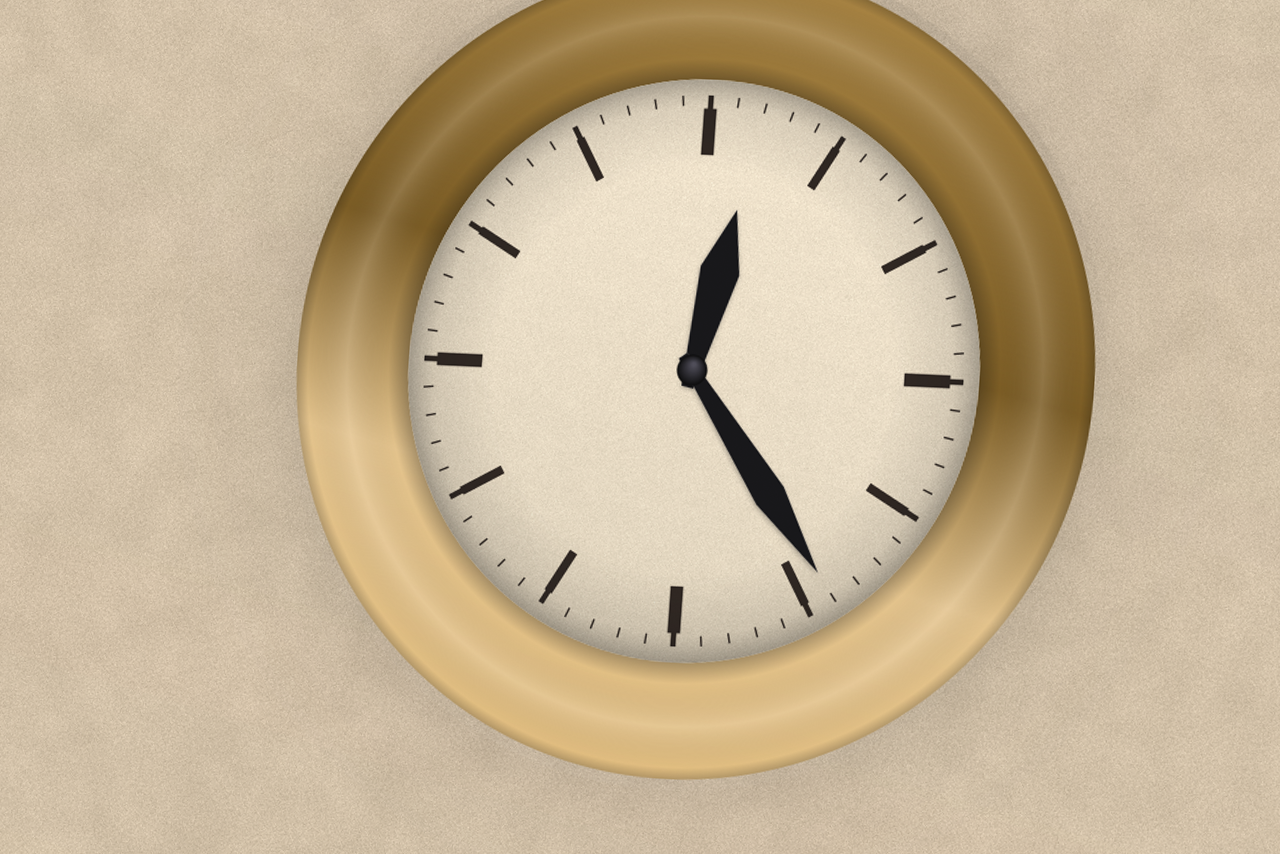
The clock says **12:24**
